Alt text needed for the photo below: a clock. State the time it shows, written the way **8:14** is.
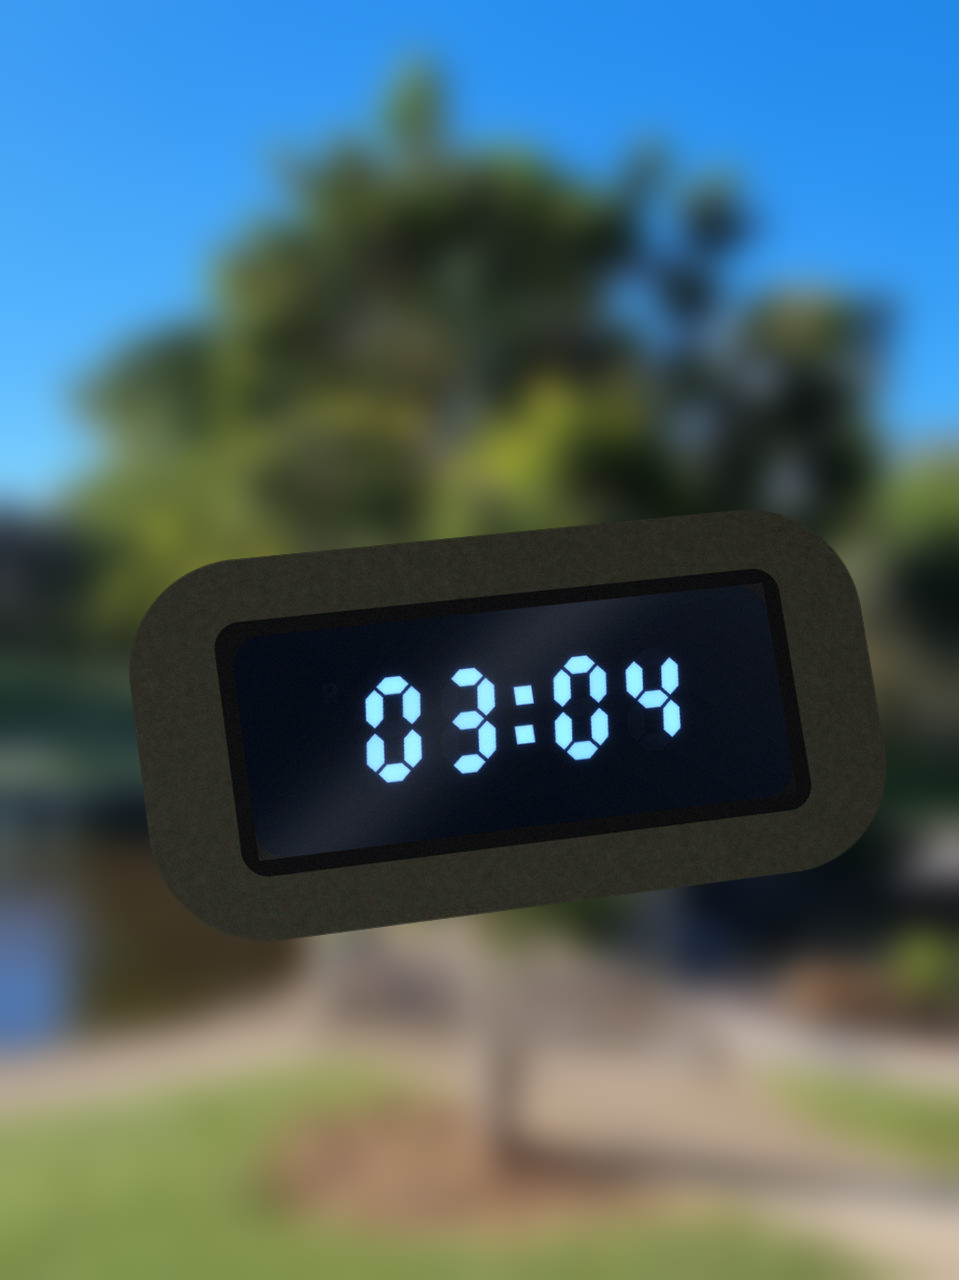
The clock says **3:04**
